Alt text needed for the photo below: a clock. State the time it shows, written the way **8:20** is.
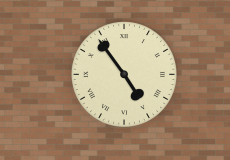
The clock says **4:54**
